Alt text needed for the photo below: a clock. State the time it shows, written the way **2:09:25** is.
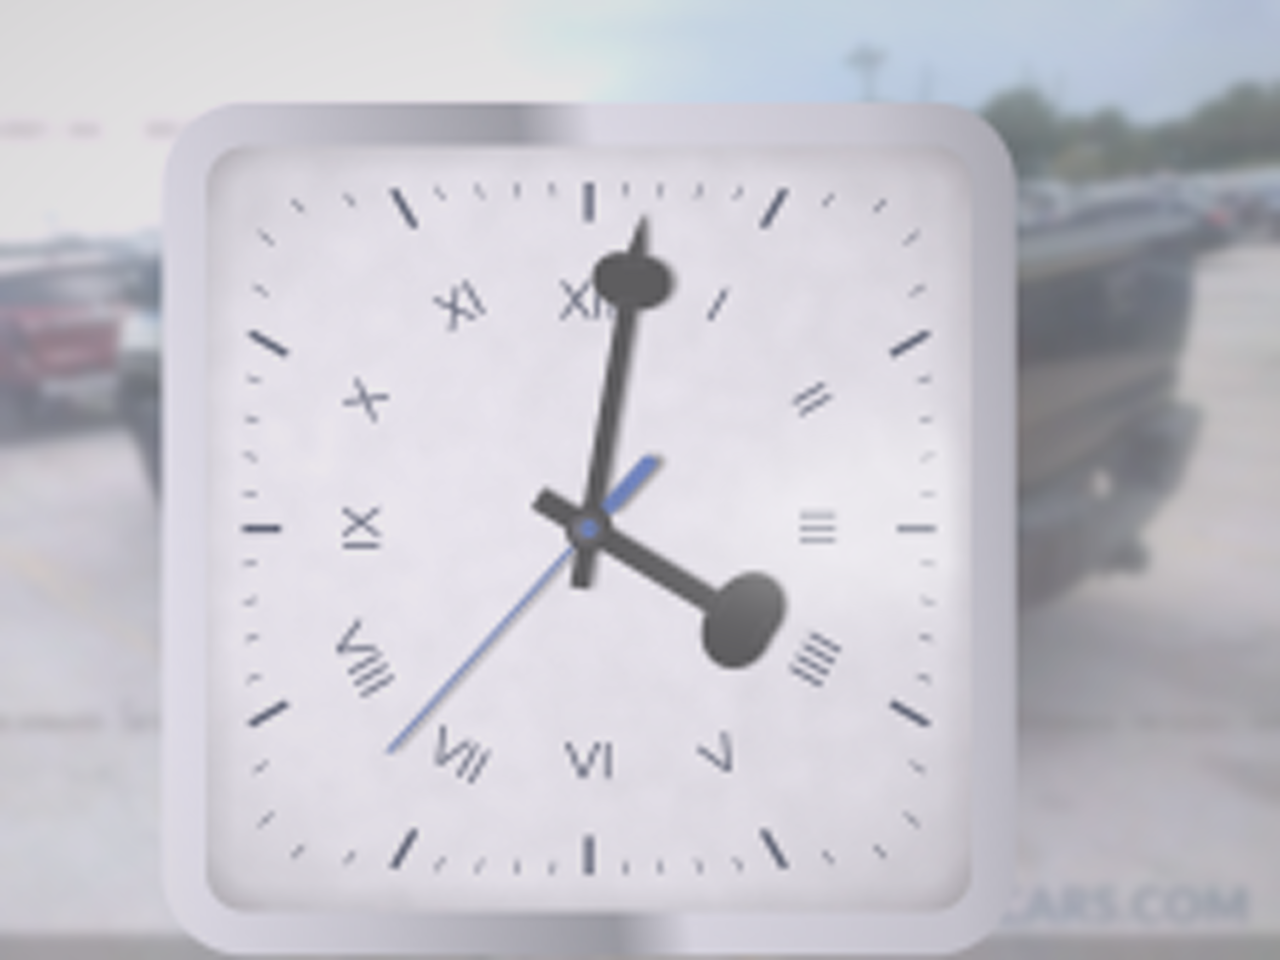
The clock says **4:01:37**
